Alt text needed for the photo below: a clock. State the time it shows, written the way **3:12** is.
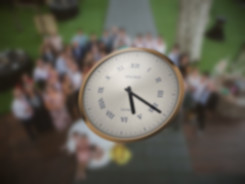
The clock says **5:20**
